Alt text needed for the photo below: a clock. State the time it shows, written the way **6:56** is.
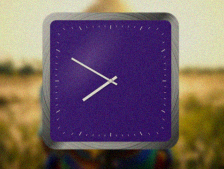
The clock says **7:50**
